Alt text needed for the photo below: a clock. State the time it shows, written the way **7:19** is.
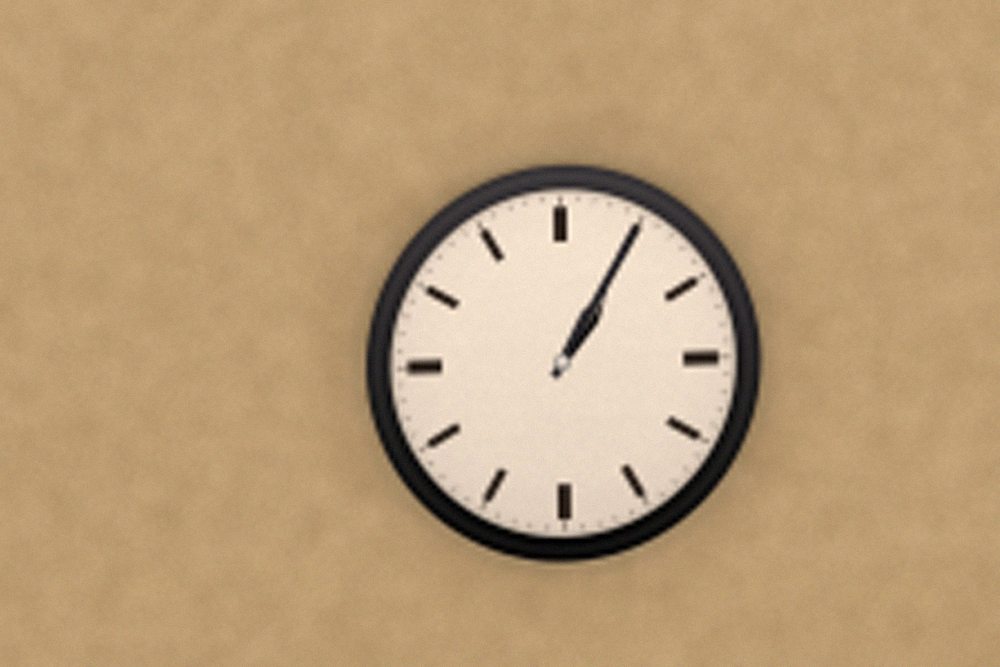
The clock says **1:05**
